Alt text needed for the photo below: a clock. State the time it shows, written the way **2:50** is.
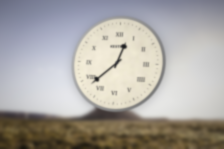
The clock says **12:38**
